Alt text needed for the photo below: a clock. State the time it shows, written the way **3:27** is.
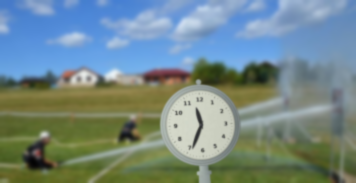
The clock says **11:34**
